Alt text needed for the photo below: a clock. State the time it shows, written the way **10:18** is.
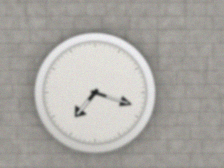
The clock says **7:18**
